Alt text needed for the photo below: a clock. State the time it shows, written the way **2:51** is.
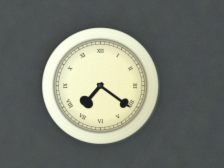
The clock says **7:21**
